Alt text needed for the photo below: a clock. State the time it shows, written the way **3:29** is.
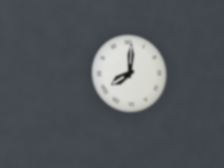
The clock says **8:01**
